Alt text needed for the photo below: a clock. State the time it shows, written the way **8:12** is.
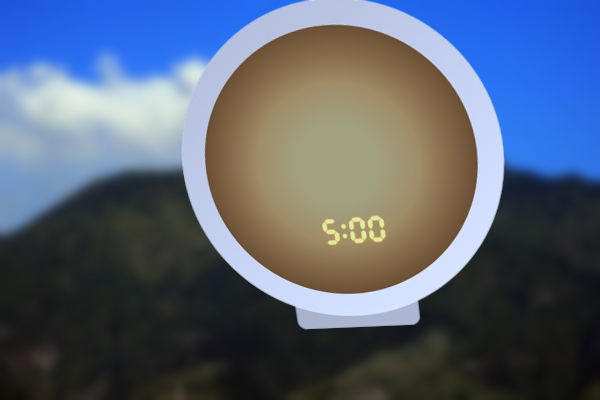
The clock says **5:00**
